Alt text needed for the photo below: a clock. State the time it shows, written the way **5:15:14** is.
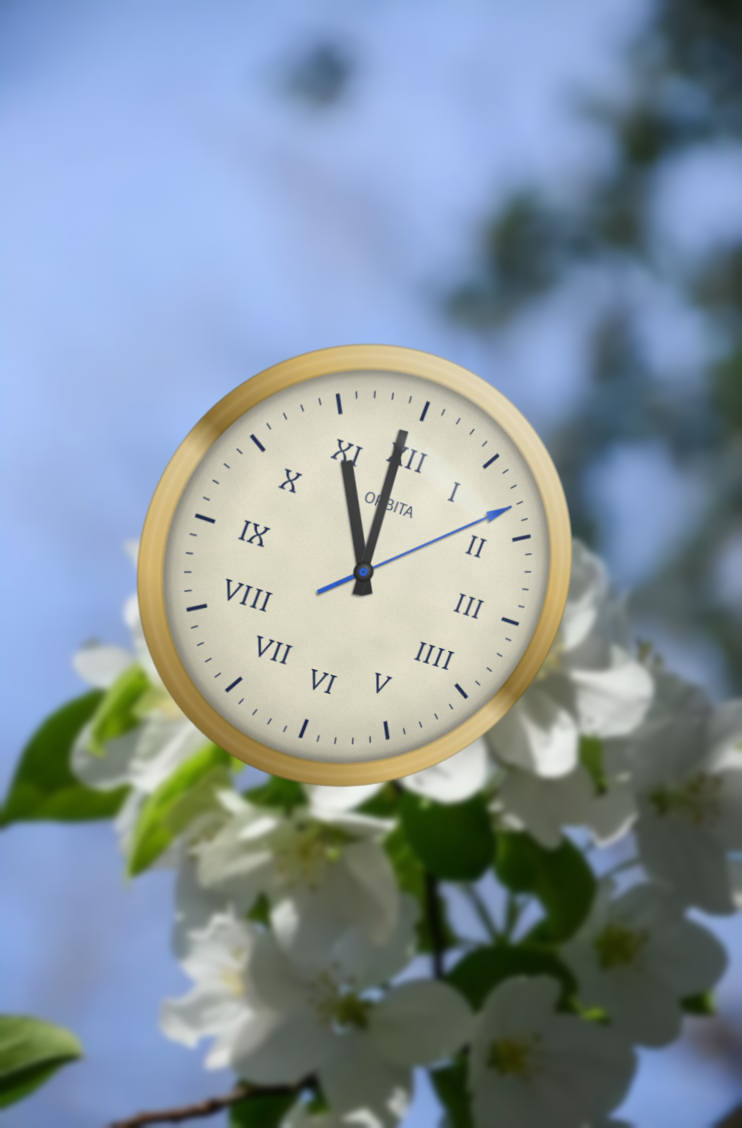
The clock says **10:59:08**
